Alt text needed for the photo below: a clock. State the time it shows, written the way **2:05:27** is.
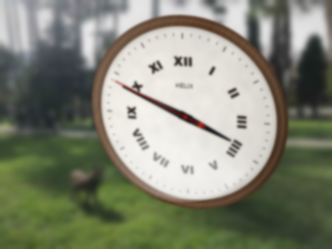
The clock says **3:48:49**
